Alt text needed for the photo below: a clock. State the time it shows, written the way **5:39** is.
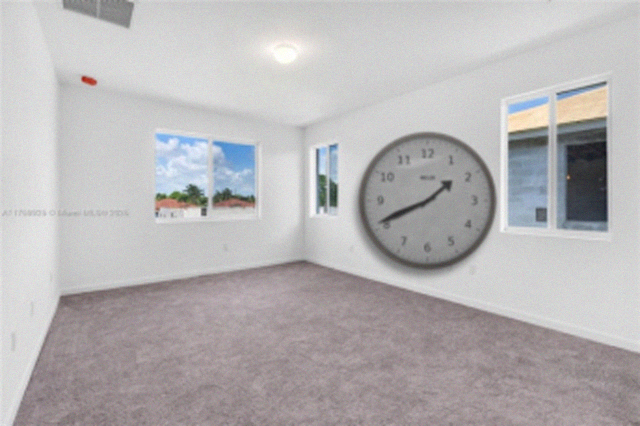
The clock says **1:41**
